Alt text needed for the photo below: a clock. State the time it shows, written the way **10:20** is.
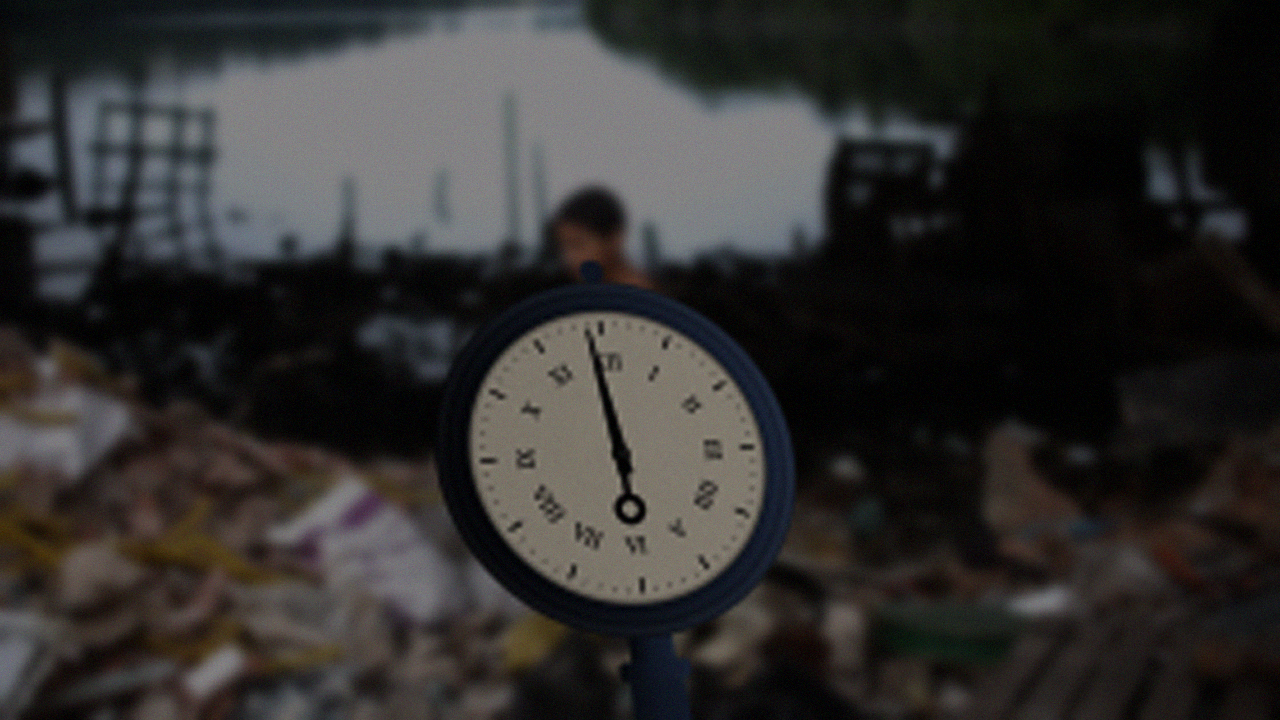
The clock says **5:59**
